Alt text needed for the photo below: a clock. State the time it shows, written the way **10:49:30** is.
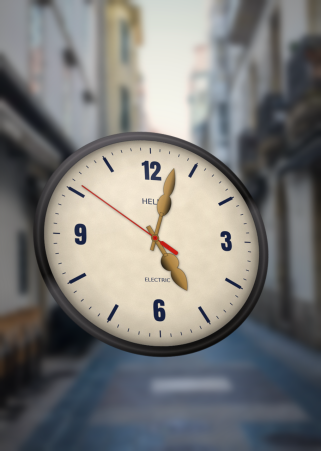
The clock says **5:02:51**
